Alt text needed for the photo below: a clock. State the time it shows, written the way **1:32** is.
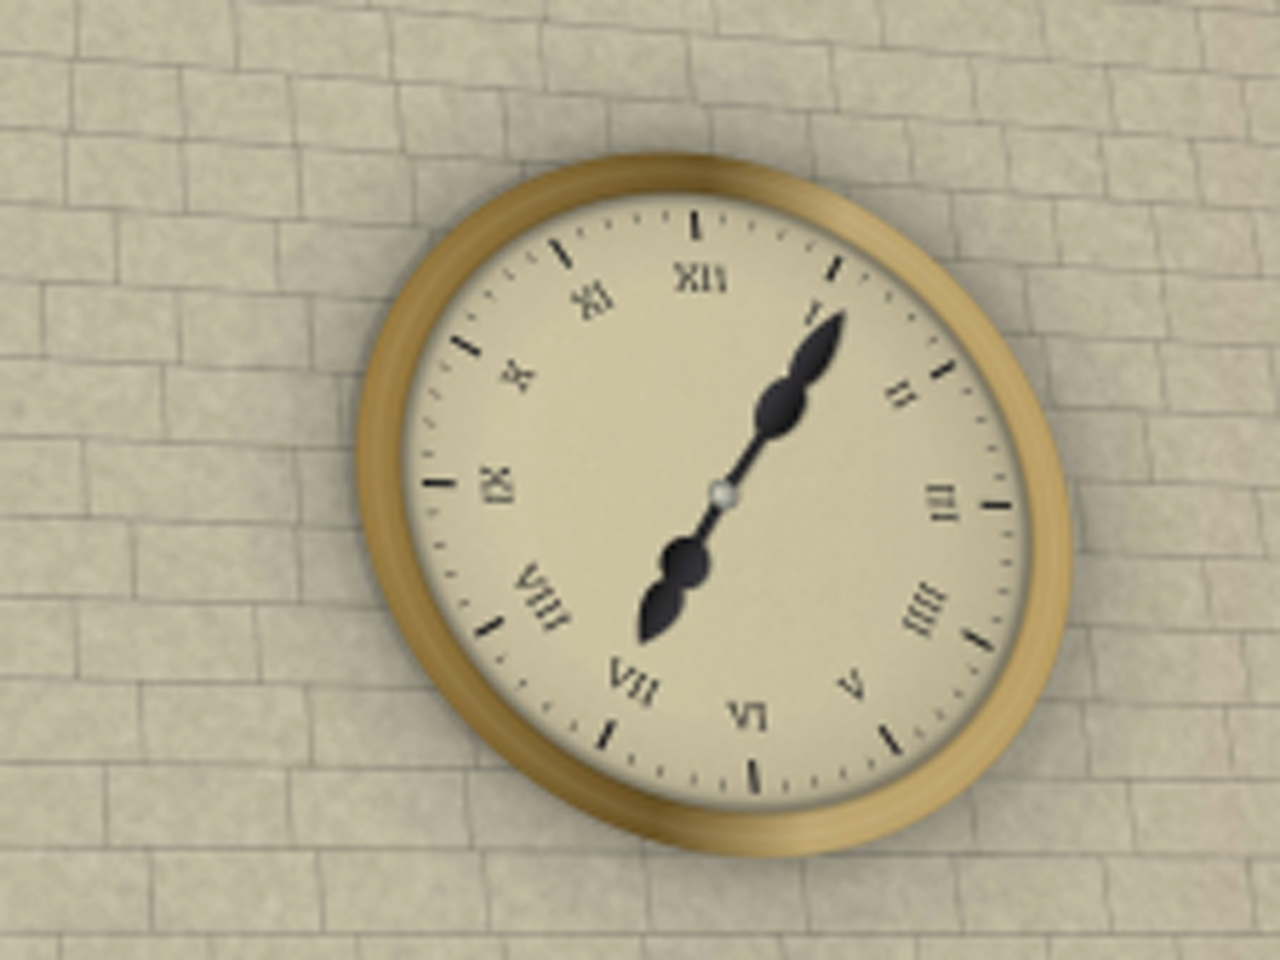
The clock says **7:06**
